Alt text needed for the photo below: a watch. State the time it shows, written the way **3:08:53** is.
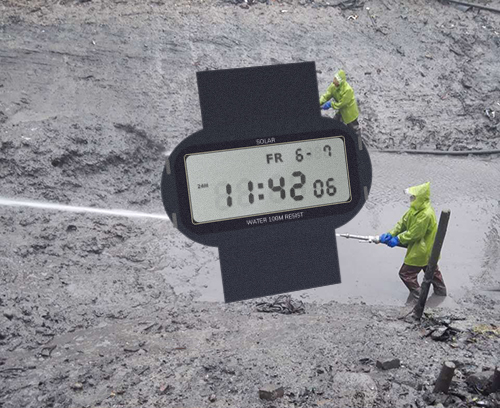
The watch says **11:42:06**
